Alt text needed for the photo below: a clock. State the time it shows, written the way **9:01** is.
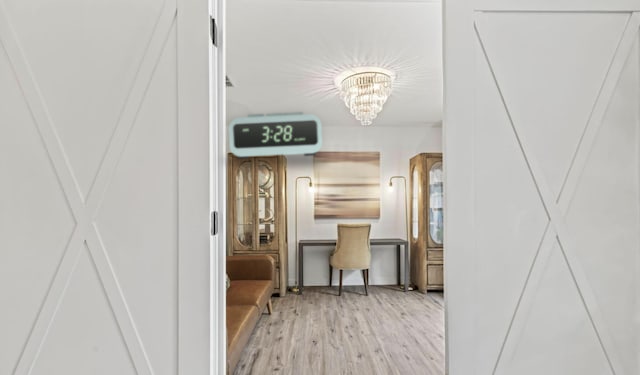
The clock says **3:28**
